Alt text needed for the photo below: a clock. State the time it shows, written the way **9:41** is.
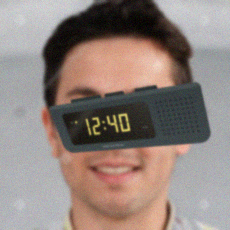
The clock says **12:40**
